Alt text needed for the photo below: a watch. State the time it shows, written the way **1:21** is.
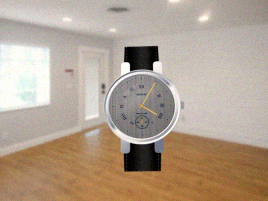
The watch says **4:05**
